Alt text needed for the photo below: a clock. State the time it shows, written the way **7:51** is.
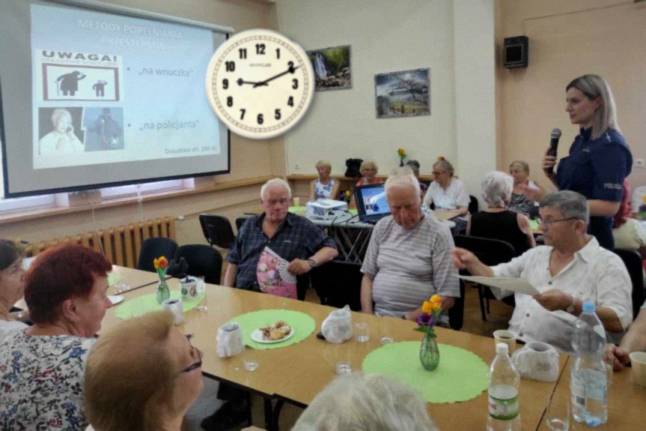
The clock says **9:11**
